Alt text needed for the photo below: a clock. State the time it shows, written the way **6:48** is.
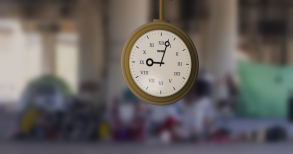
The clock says **9:03**
